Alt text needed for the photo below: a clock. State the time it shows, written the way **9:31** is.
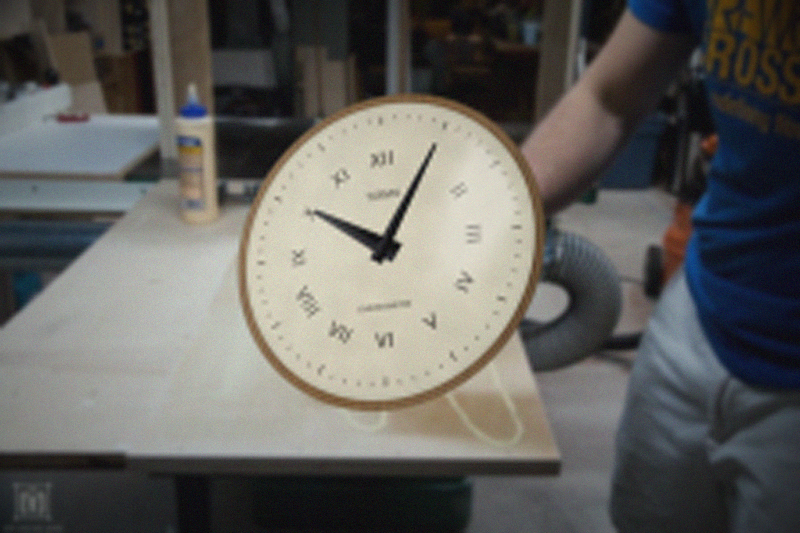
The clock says **10:05**
